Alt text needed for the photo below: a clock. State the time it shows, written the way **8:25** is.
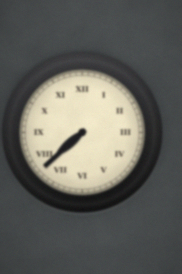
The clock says **7:38**
